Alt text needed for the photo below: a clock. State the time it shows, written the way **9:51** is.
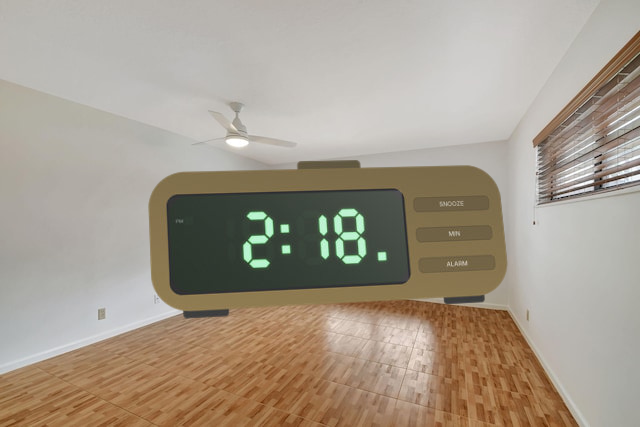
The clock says **2:18**
